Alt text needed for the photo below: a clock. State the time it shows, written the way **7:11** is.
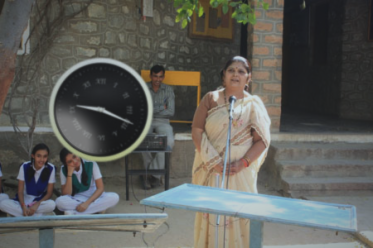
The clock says **9:19**
